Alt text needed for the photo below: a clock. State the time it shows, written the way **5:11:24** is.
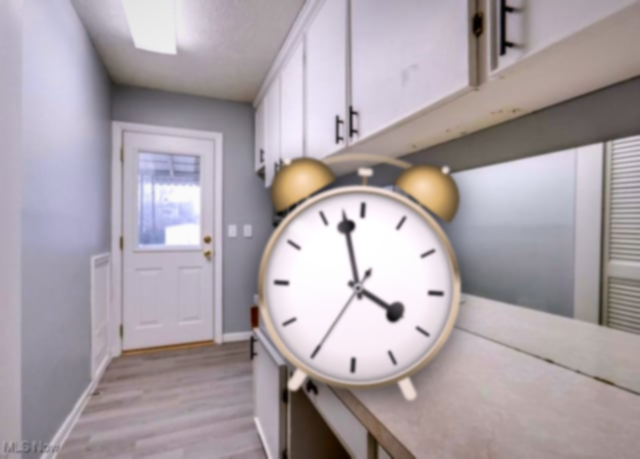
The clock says **3:57:35**
